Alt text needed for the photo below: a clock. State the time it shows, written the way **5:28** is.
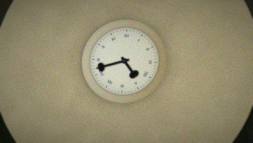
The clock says **4:42**
